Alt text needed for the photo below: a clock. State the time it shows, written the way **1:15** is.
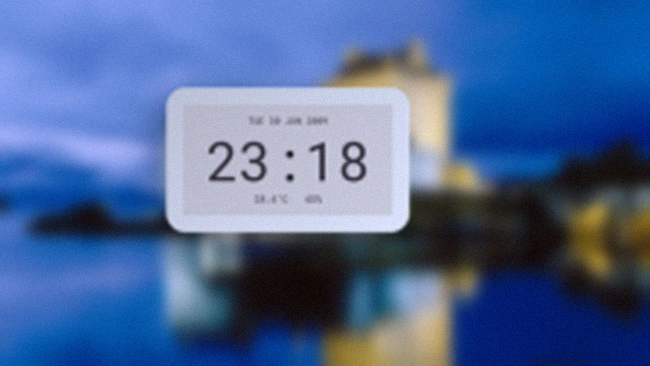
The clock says **23:18**
